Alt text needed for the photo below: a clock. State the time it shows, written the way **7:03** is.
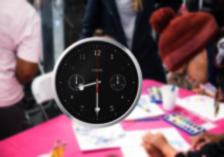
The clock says **8:30**
